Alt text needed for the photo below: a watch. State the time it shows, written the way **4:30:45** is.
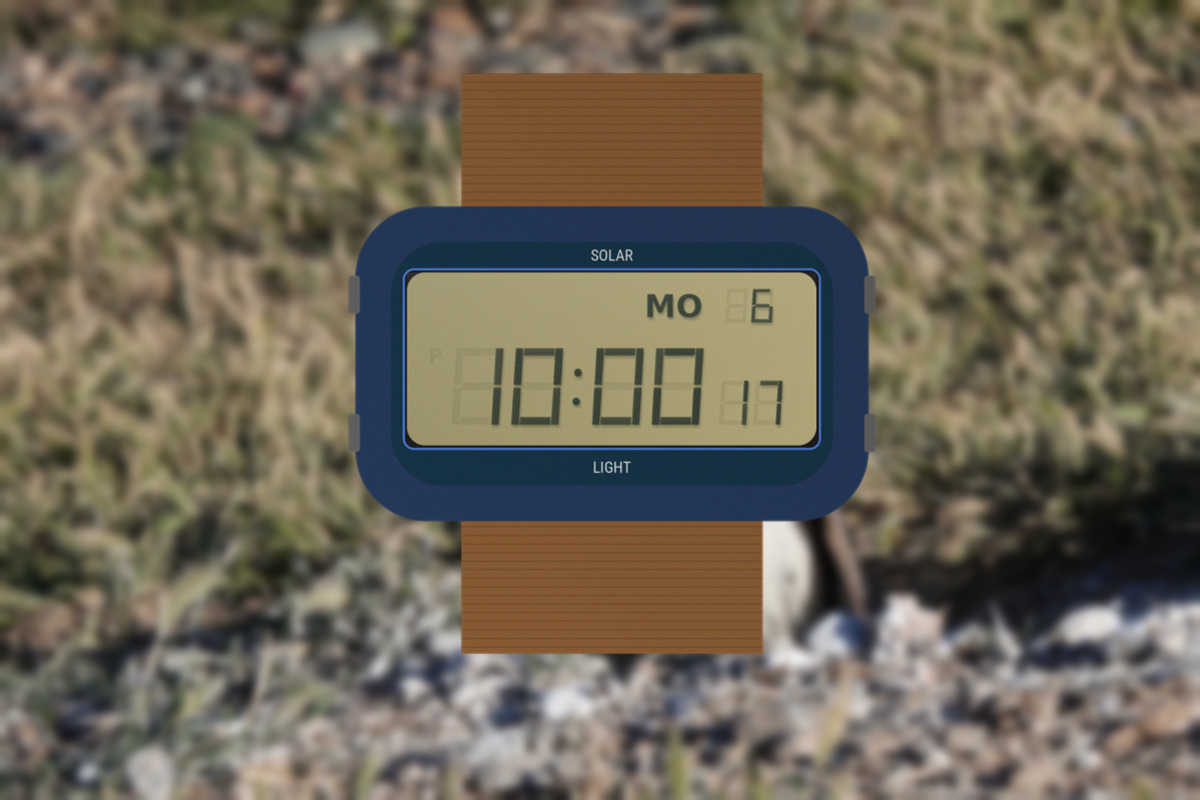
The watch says **10:00:17**
